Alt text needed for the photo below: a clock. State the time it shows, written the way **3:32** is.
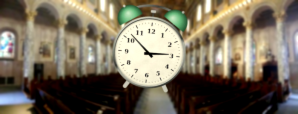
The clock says **2:52**
